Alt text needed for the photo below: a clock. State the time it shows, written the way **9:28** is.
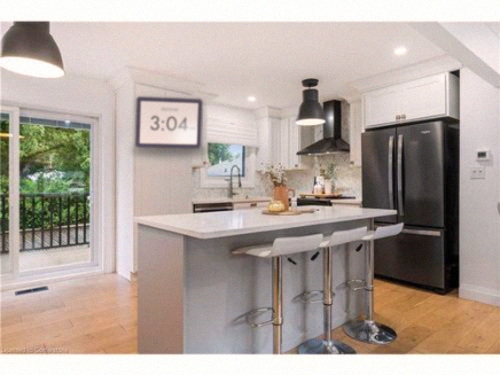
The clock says **3:04**
